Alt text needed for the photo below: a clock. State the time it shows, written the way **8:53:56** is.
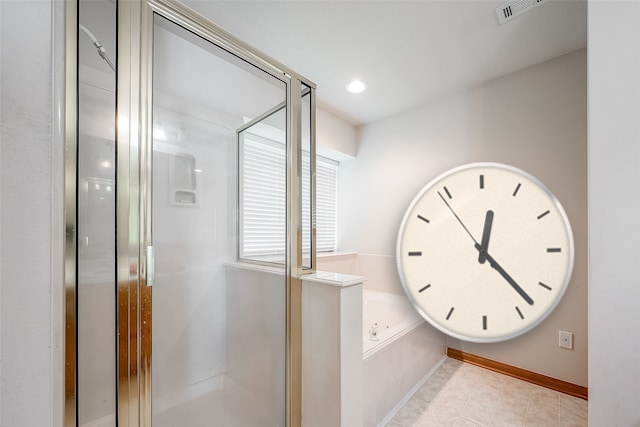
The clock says **12:22:54**
